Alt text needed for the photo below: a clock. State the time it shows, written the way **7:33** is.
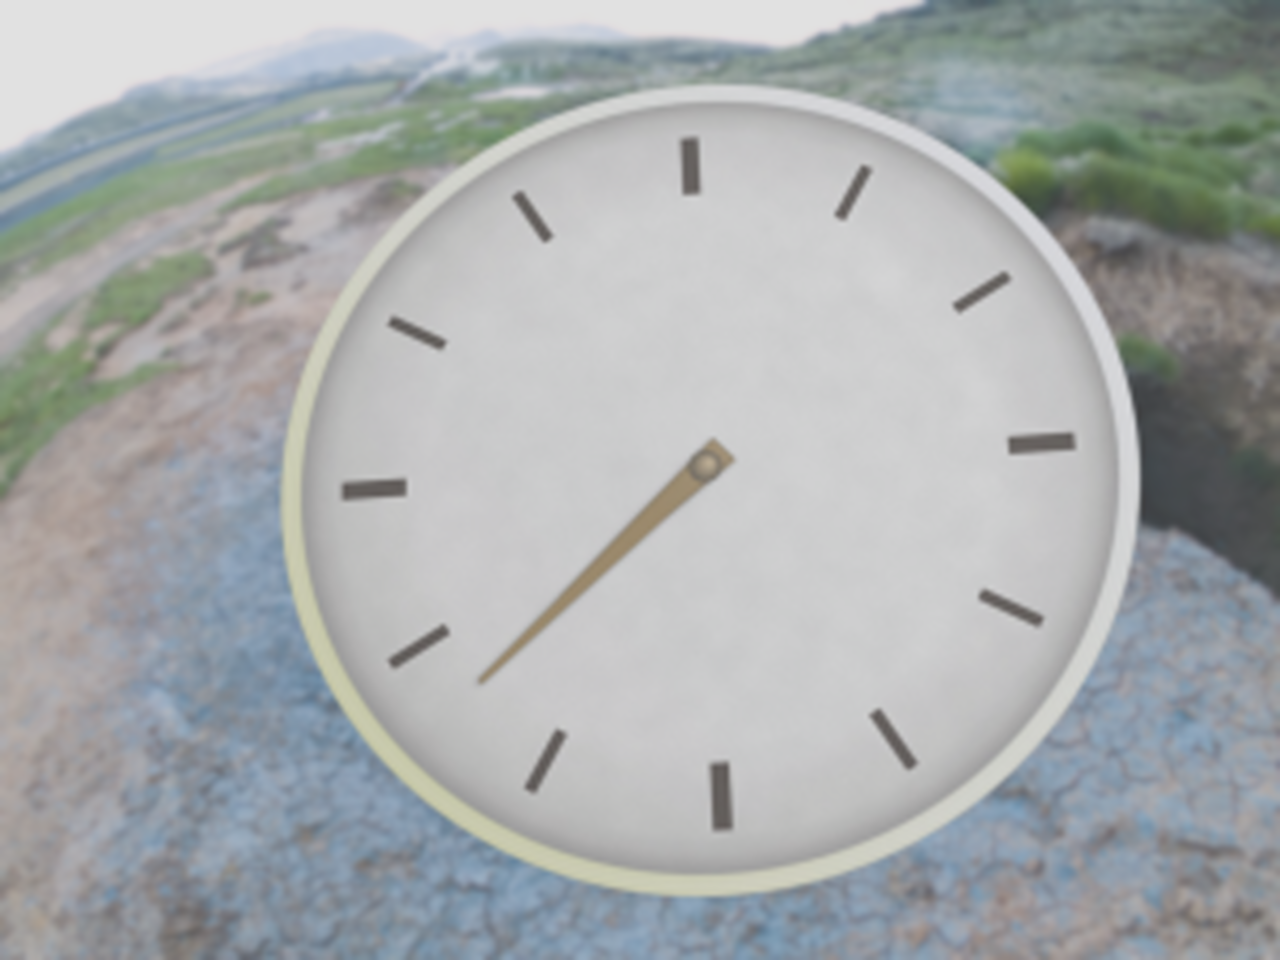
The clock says **7:38**
